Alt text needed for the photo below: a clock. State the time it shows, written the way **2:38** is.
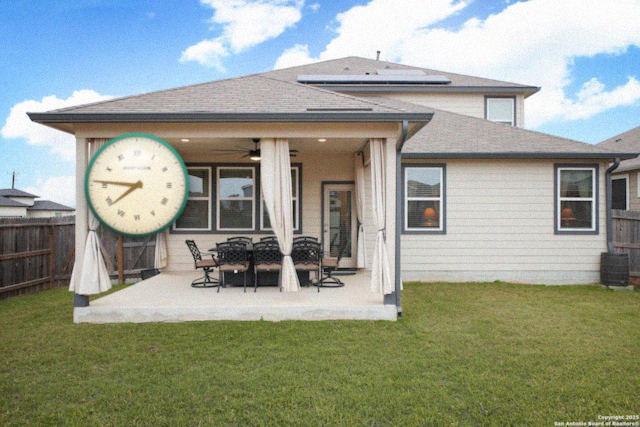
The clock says **7:46**
